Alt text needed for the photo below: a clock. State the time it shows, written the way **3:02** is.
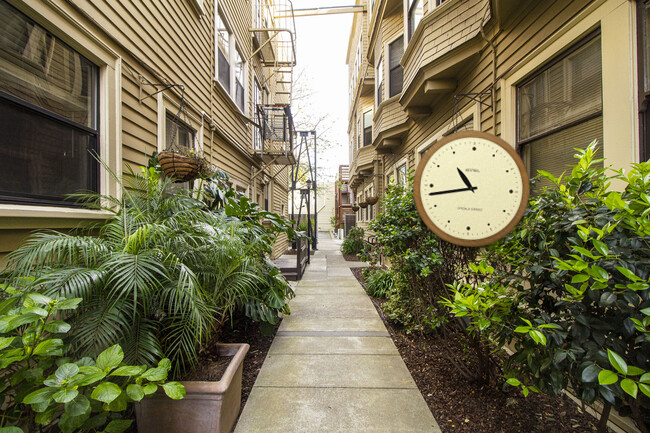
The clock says **10:43**
